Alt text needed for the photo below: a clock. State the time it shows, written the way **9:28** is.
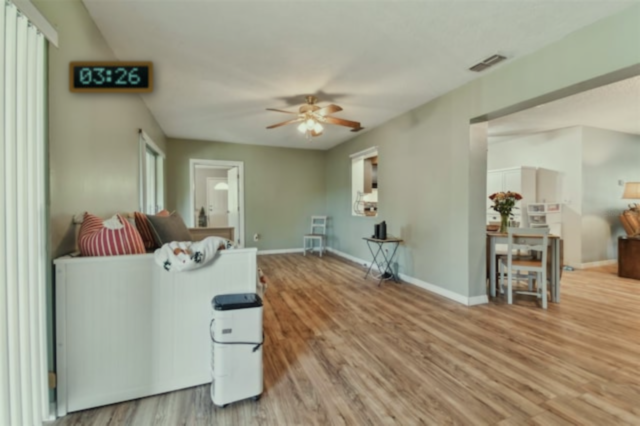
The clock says **3:26**
